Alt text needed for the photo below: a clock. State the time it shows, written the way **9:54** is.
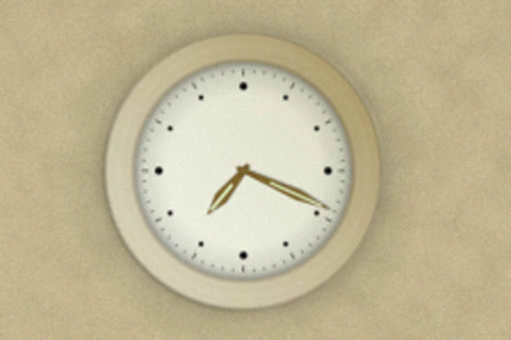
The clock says **7:19**
